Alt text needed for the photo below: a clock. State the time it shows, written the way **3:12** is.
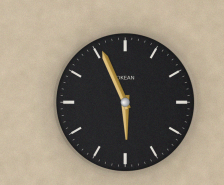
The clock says **5:56**
